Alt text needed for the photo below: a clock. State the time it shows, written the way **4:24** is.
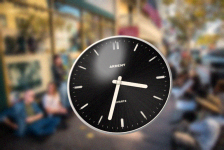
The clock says **3:33**
